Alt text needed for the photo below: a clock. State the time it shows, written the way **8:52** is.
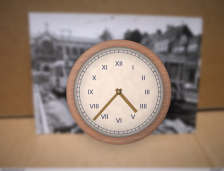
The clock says **4:37**
